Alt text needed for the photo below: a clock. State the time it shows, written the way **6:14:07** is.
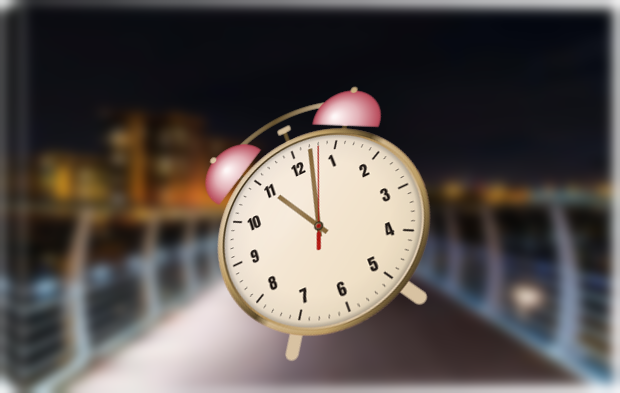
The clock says **11:02:03**
